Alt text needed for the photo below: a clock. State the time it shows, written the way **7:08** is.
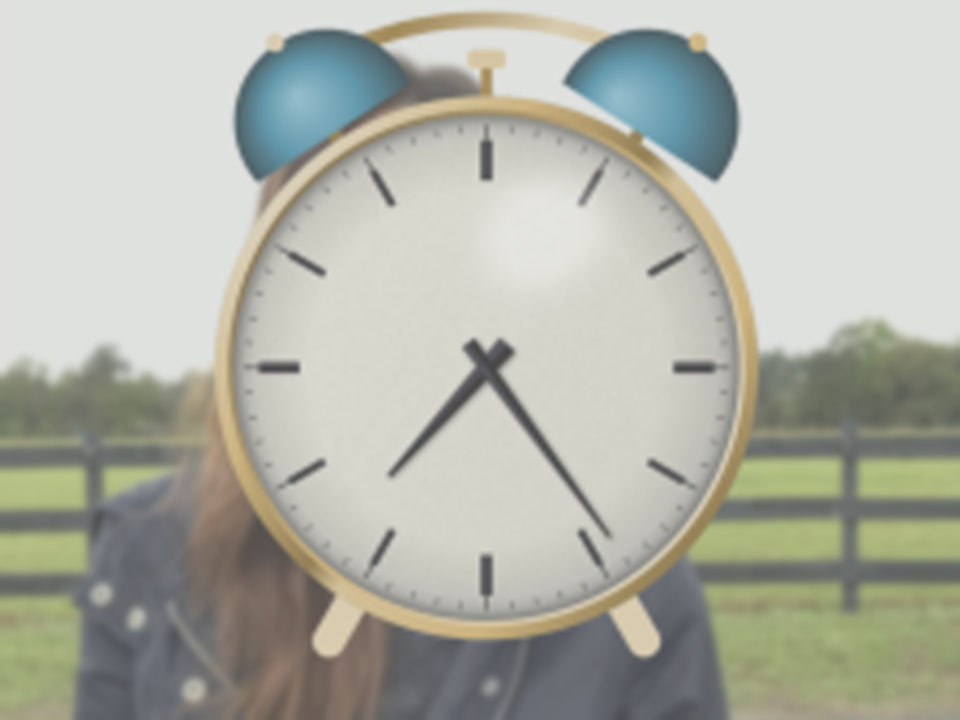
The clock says **7:24**
